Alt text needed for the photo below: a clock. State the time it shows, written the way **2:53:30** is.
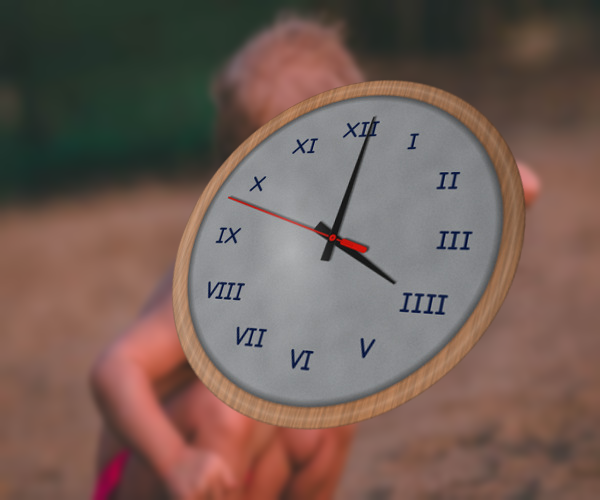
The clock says **4:00:48**
